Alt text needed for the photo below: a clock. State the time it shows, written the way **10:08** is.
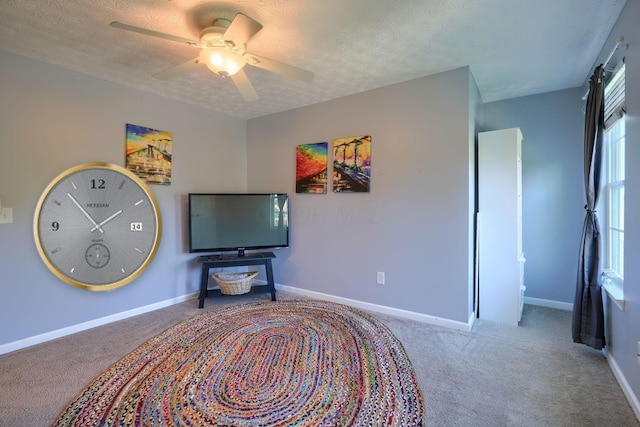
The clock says **1:53**
